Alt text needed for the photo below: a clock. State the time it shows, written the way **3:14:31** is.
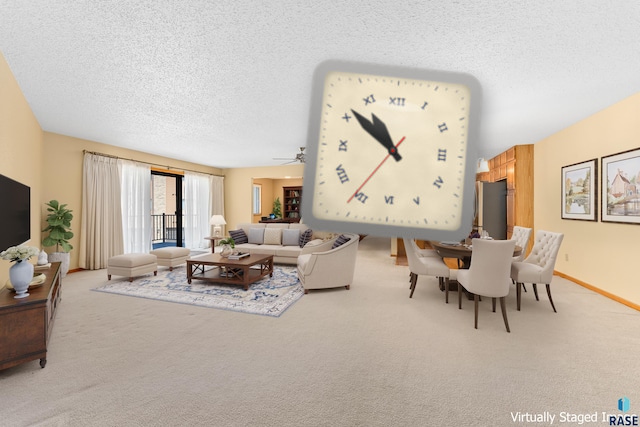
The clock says **10:51:36**
